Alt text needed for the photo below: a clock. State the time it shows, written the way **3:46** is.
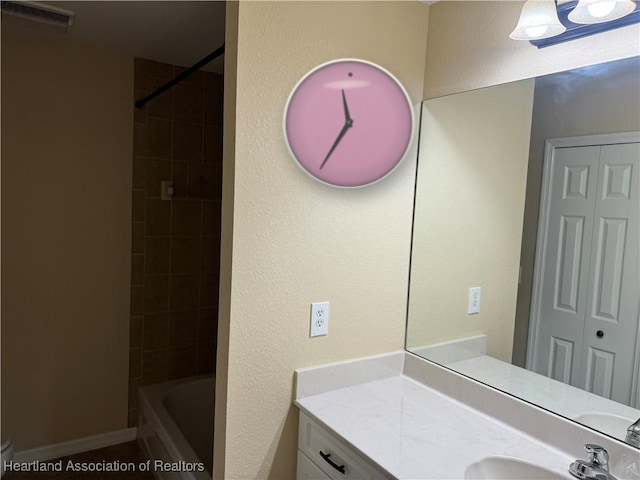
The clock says **11:35**
